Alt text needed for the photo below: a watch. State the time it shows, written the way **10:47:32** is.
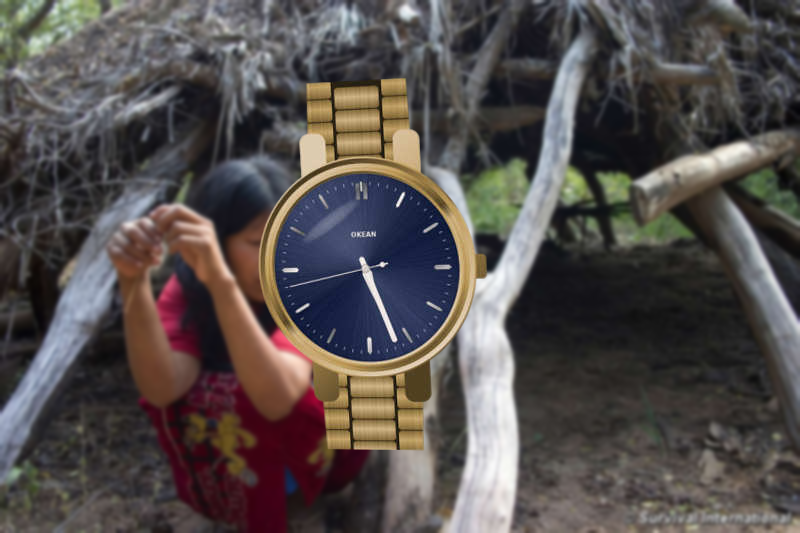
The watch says **5:26:43**
